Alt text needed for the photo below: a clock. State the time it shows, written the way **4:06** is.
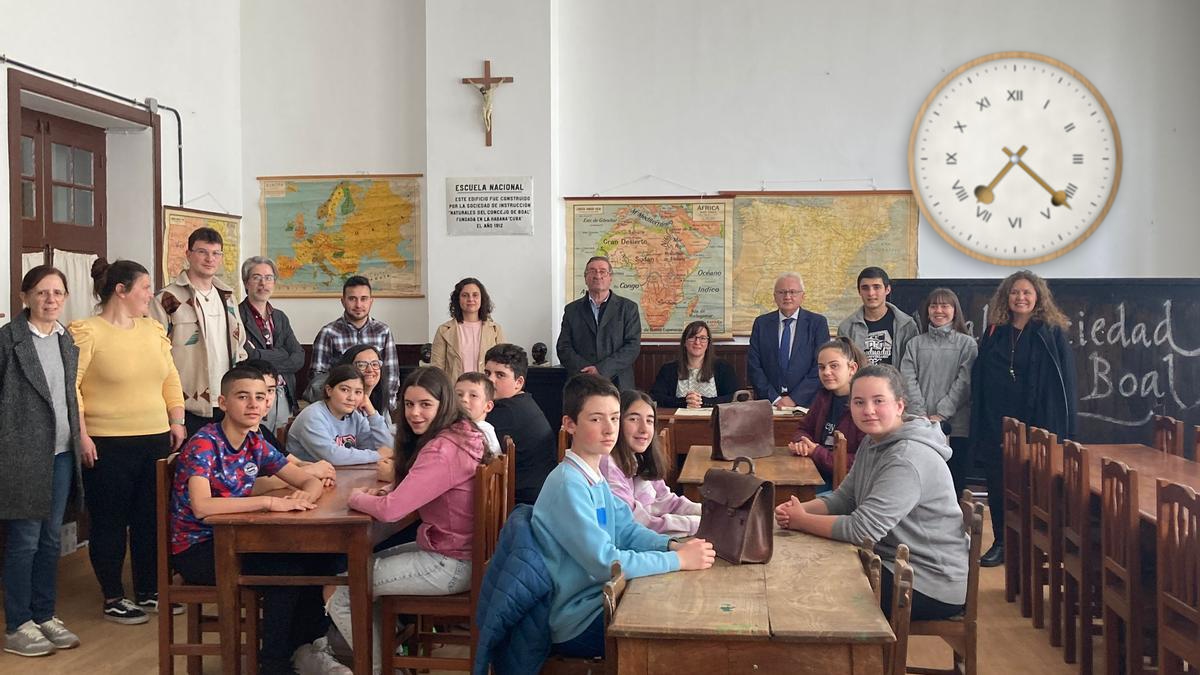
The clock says **7:22**
